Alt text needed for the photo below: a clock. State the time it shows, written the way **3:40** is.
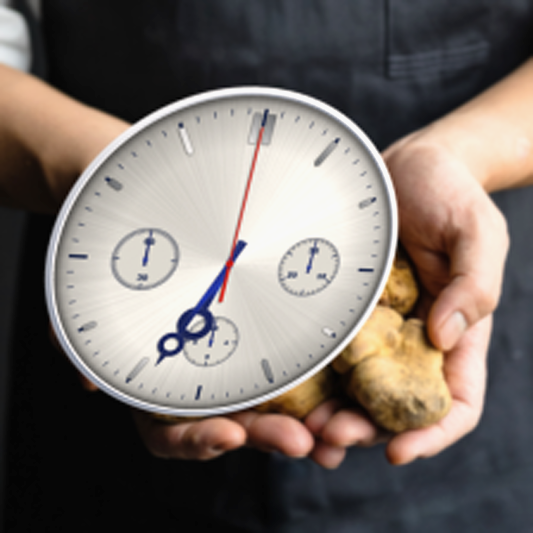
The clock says **6:34**
